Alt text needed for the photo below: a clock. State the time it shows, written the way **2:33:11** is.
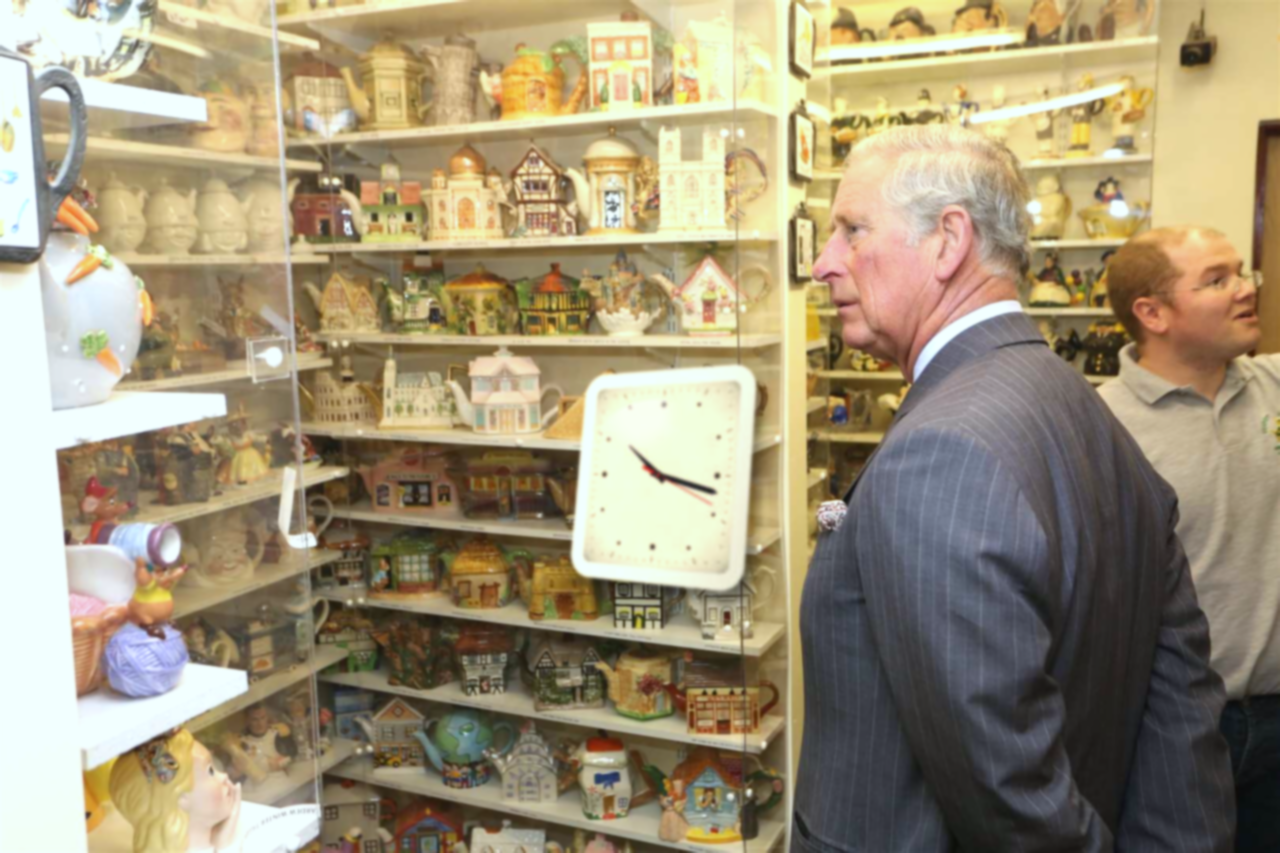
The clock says **10:17:19**
